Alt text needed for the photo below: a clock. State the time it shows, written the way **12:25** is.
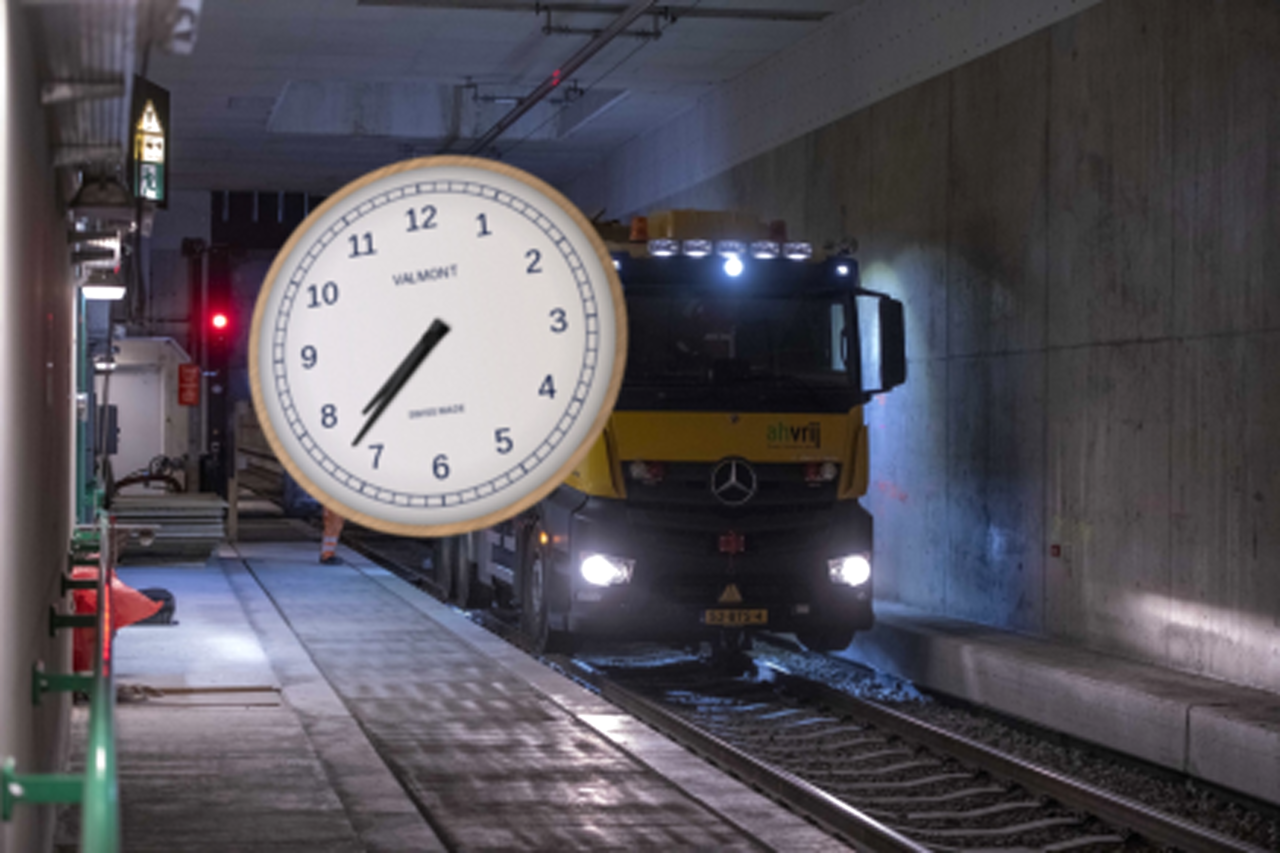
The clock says **7:37**
